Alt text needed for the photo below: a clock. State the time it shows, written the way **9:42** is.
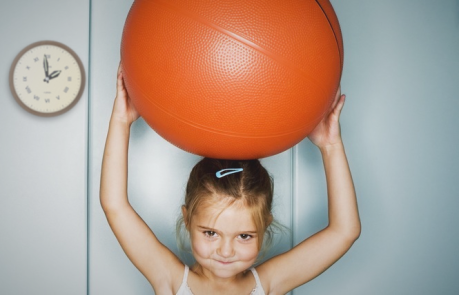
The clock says **1:59**
